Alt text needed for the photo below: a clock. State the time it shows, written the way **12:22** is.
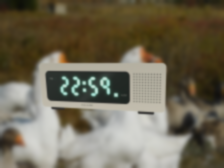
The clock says **22:59**
